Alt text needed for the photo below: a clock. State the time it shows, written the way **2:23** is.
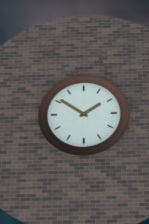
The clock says **1:51**
